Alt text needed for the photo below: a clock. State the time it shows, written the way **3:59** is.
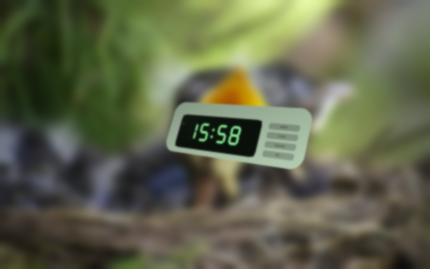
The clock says **15:58**
